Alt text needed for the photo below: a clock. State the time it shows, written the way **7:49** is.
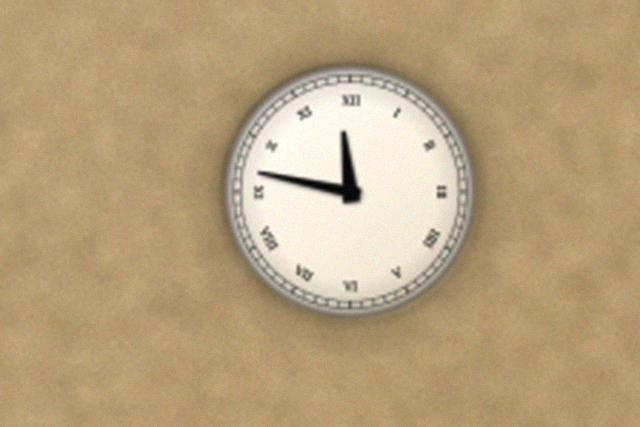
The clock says **11:47**
